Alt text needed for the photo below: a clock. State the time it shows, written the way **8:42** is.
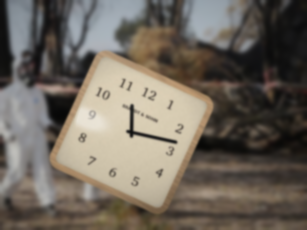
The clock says **11:13**
